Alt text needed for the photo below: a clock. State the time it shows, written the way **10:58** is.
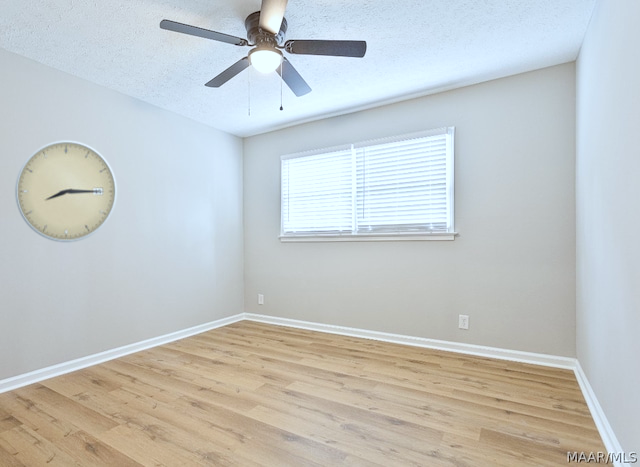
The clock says **8:15**
